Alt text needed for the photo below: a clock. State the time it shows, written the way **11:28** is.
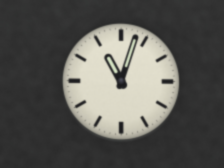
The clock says **11:03**
